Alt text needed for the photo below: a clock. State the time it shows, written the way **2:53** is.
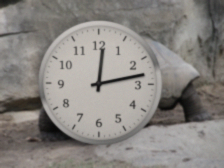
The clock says **12:13**
